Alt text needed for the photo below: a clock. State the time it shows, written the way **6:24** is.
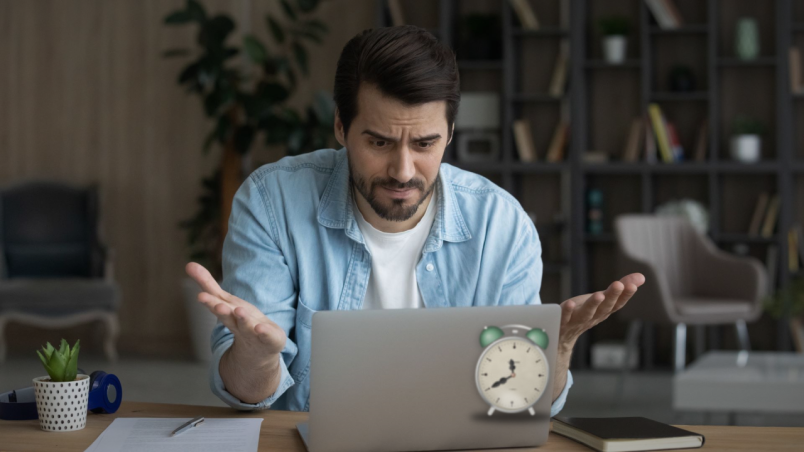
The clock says **11:40**
